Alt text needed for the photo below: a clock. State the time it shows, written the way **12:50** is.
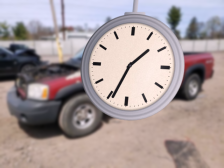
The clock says **1:34**
